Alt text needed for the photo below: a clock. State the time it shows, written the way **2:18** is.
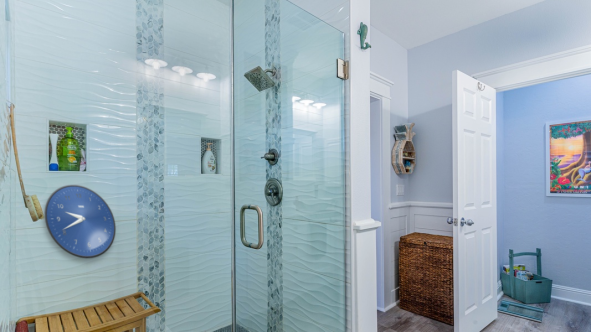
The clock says **9:41**
